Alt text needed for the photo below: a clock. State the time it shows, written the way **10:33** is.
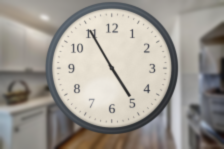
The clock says **4:55**
